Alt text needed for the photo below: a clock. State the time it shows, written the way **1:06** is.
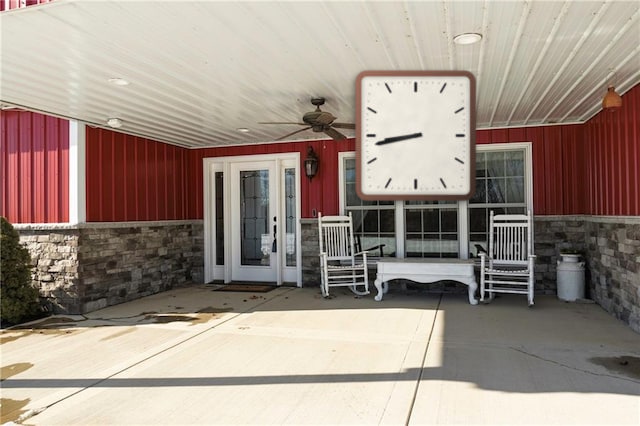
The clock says **8:43**
